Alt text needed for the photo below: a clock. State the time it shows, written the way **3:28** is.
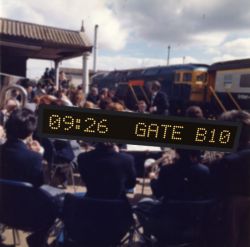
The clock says **9:26**
